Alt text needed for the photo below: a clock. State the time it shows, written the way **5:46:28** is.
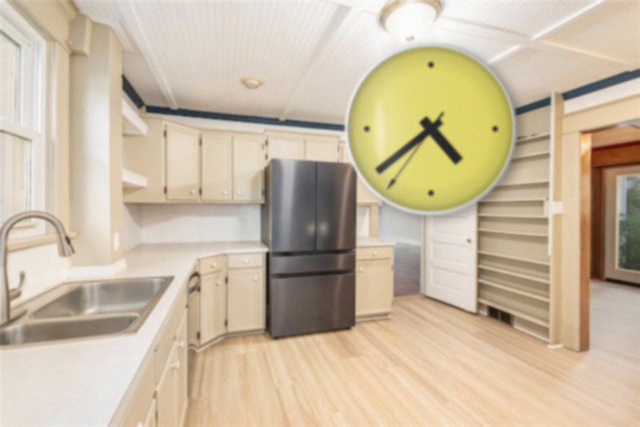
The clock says **4:38:36**
